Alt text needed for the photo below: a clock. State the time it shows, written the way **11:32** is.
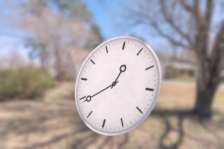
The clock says **12:39**
